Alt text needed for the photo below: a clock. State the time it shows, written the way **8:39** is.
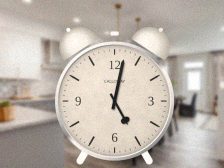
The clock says **5:02**
